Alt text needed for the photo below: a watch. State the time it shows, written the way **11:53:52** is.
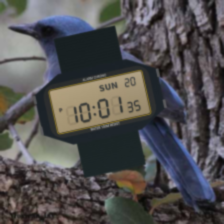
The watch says **10:01:35**
